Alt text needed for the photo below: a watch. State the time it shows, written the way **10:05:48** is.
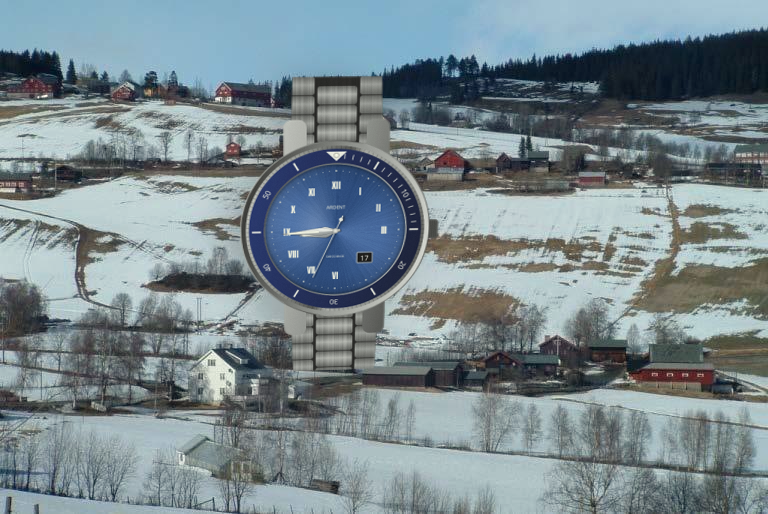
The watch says **8:44:34**
